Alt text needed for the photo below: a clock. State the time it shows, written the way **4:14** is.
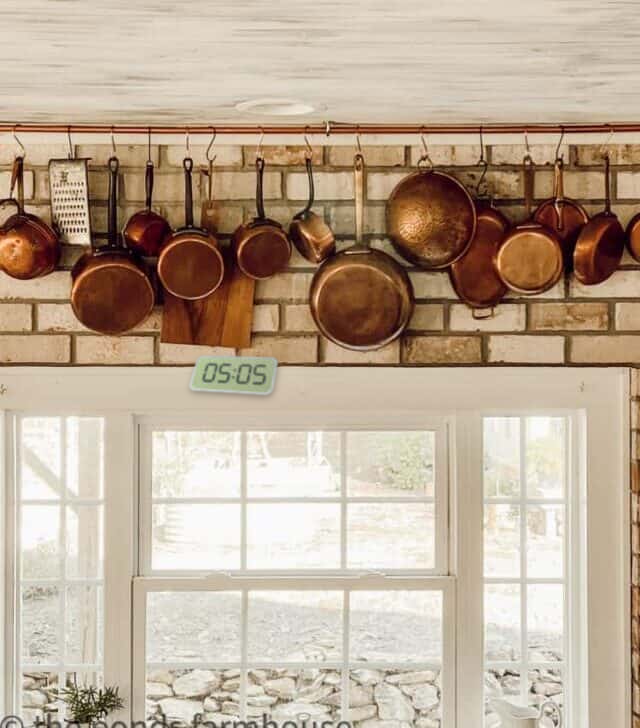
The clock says **5:05**
